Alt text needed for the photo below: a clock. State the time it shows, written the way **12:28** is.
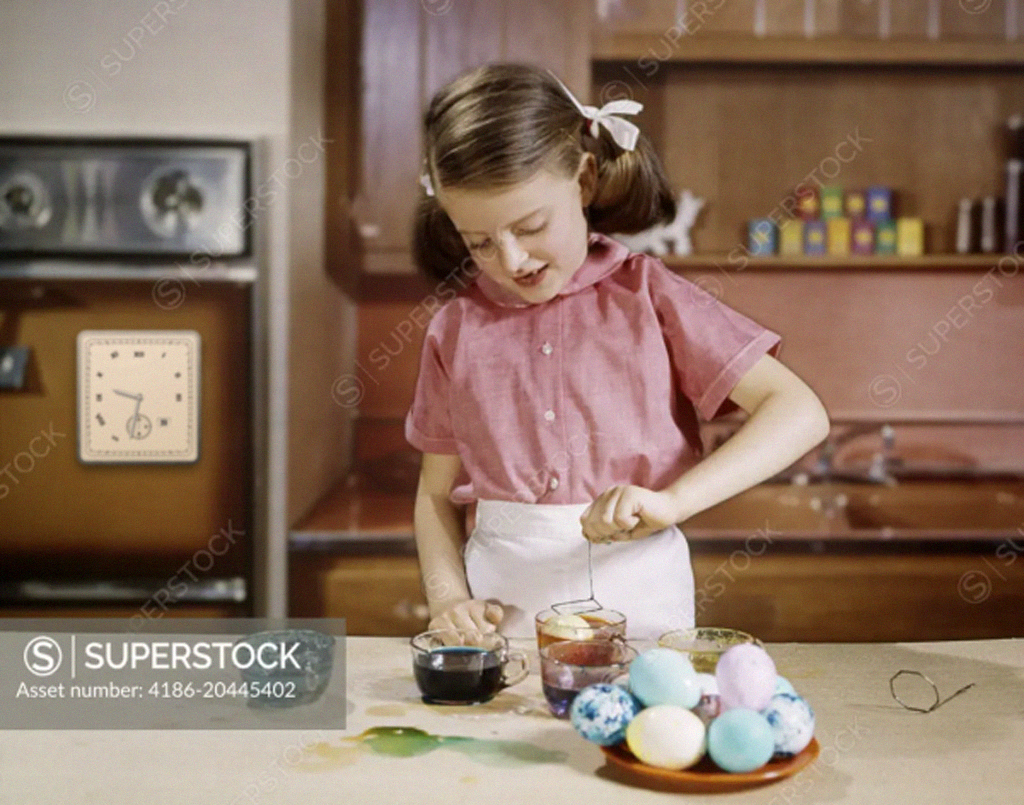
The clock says **9:32**
